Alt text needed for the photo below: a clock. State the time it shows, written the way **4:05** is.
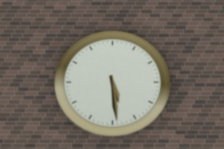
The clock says **5:29**
